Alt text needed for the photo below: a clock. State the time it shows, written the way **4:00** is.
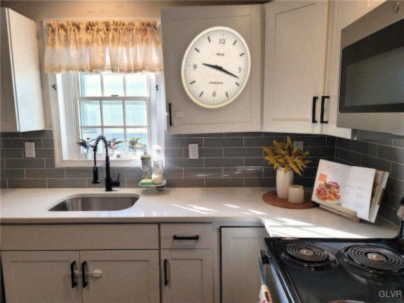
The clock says **9:18**
